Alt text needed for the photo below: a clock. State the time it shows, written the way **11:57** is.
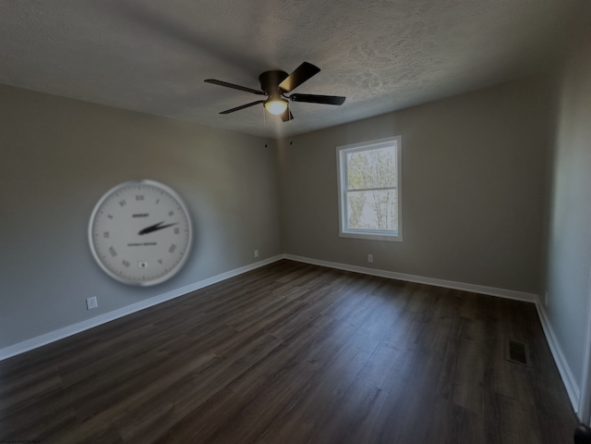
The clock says **2:13**
